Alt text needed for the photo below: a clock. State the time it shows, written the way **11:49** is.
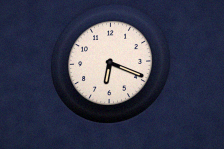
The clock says **6:19**
